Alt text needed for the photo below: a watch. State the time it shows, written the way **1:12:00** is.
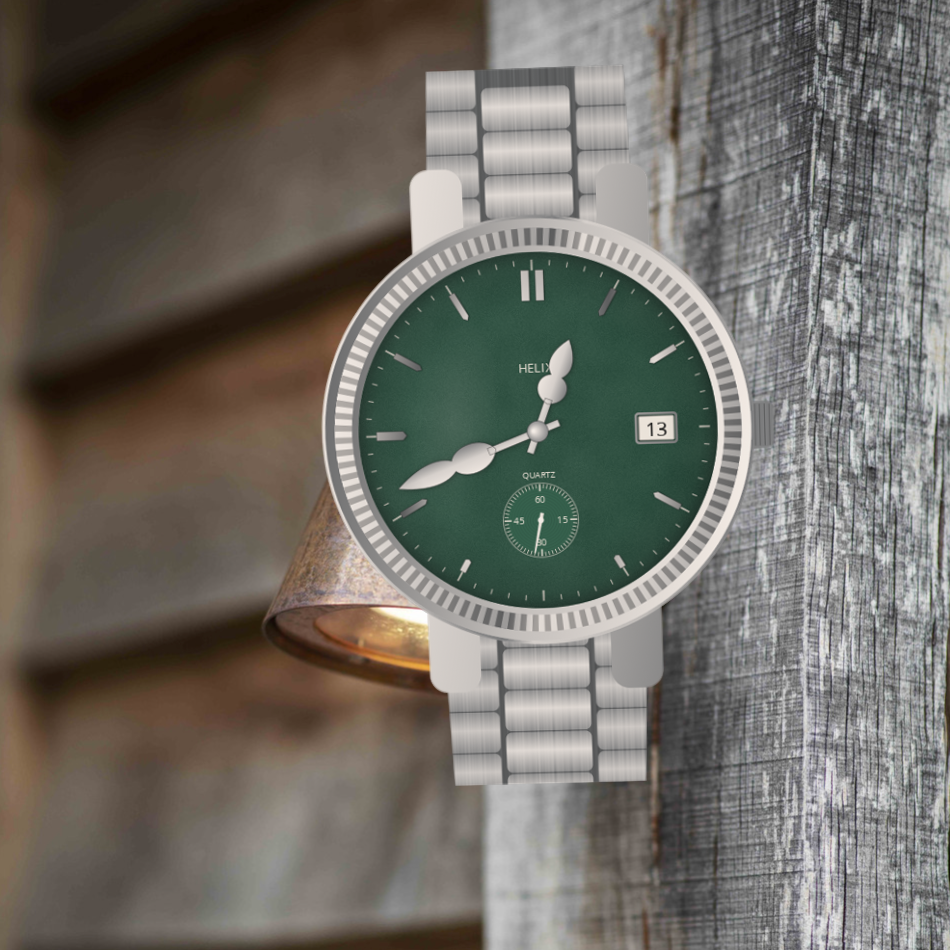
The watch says **12:41:32**
